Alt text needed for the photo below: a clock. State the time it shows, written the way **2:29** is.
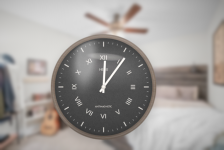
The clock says **12:06**
